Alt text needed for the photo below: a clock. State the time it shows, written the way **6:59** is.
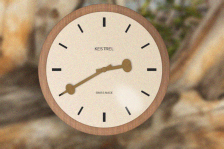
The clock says **2:40**
